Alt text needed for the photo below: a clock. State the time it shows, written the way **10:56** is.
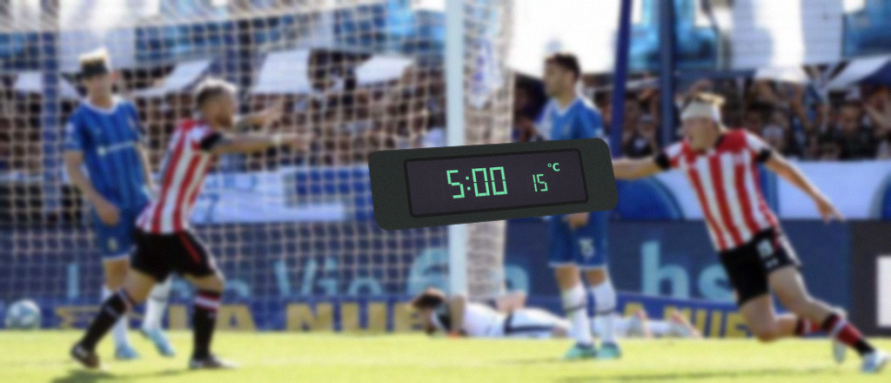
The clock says **5:00**
